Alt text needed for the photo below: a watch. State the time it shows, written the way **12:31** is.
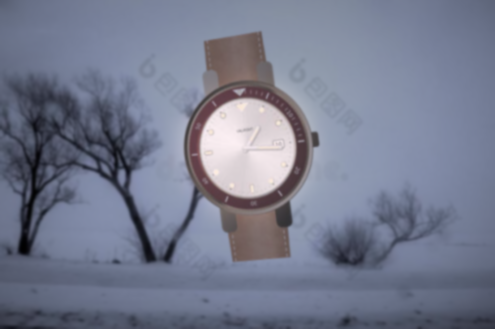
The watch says **1:16**
